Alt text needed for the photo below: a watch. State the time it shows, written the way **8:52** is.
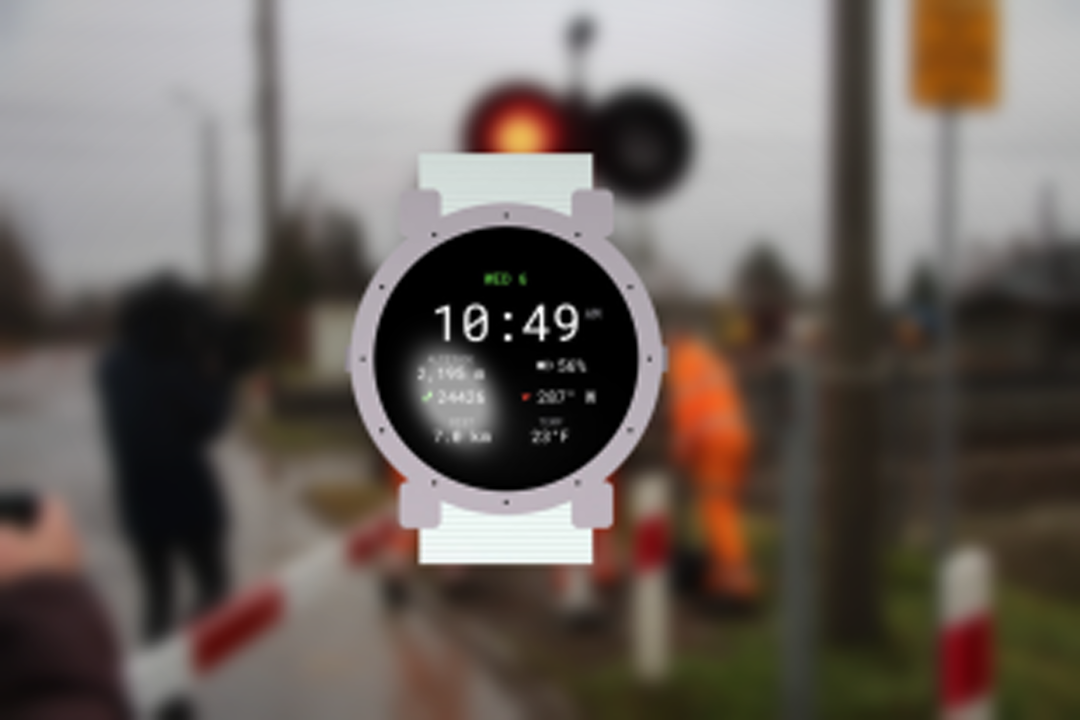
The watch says **10:49**
